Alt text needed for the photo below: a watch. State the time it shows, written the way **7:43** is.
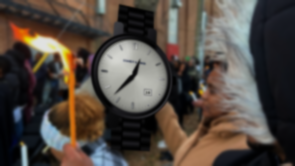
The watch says **12:37**
